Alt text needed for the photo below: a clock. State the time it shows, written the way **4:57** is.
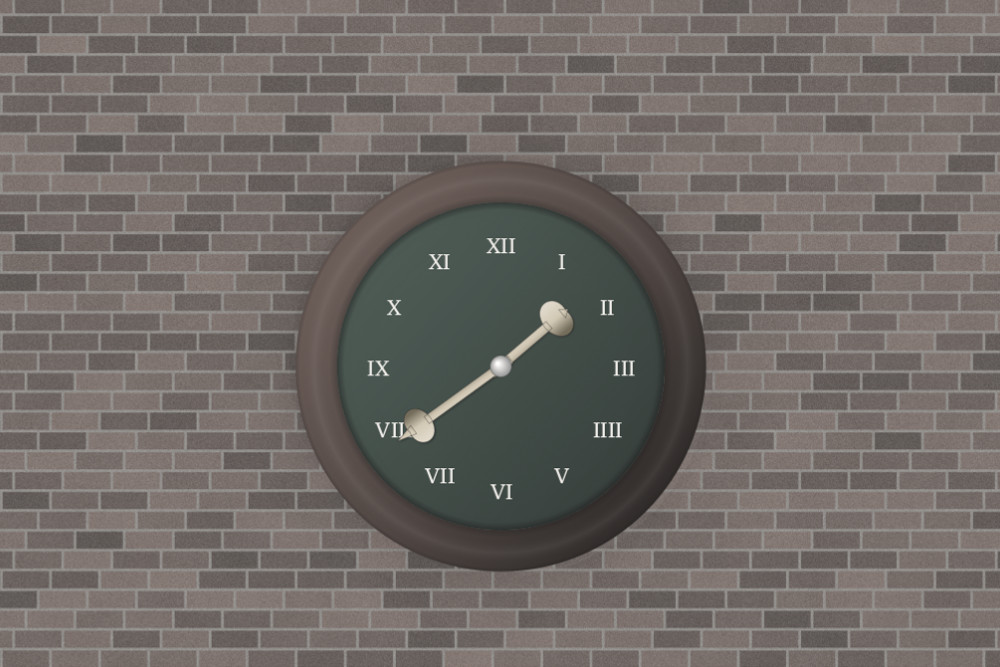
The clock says **1:39**
